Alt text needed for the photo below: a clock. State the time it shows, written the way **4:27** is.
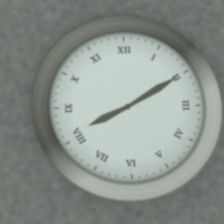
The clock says **8:10**
